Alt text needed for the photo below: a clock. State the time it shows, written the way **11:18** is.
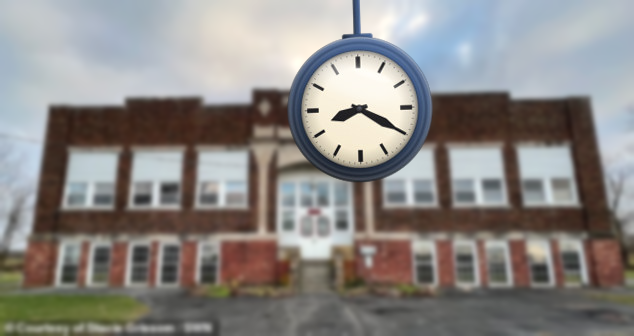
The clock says **8:20**
